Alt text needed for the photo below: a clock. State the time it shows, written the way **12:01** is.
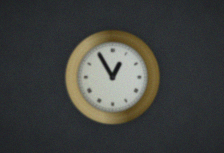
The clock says **12:55**
